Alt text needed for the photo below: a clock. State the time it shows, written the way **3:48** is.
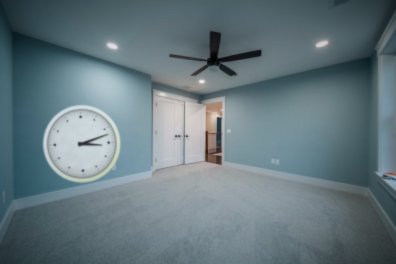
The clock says **3:12**
